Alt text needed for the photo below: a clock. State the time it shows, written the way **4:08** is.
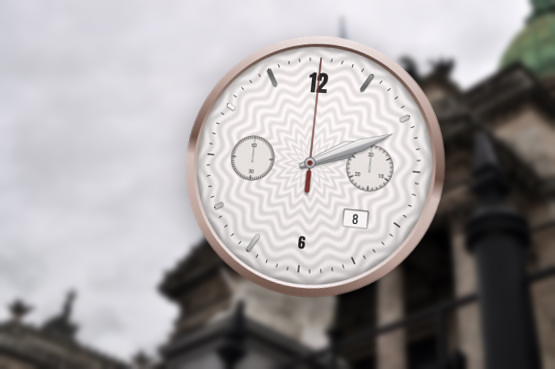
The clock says **2:11**
